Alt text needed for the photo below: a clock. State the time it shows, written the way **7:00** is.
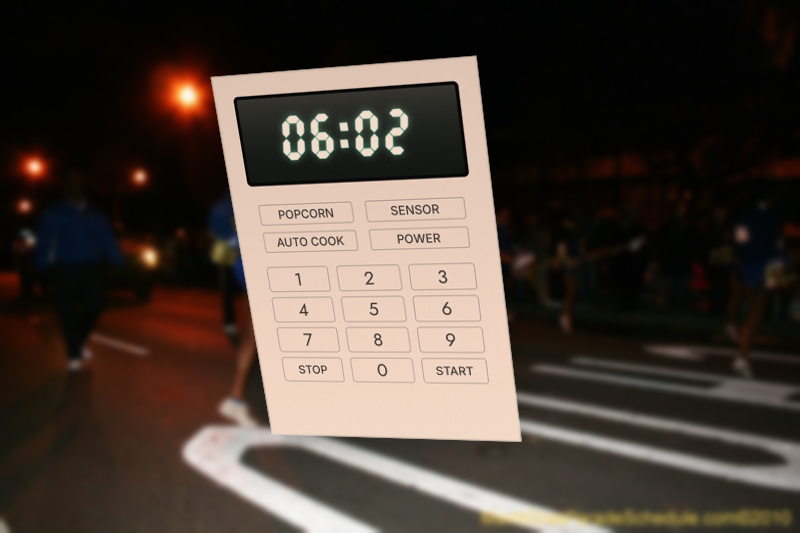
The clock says **6:02**
